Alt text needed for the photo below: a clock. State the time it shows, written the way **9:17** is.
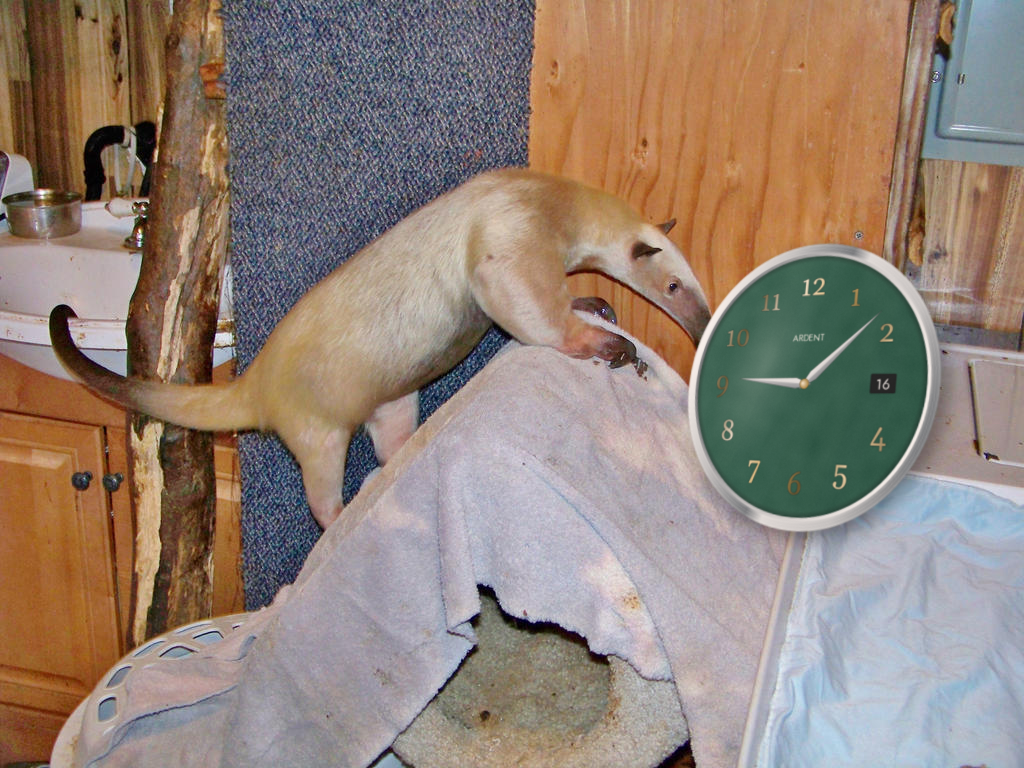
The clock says **9:08**
